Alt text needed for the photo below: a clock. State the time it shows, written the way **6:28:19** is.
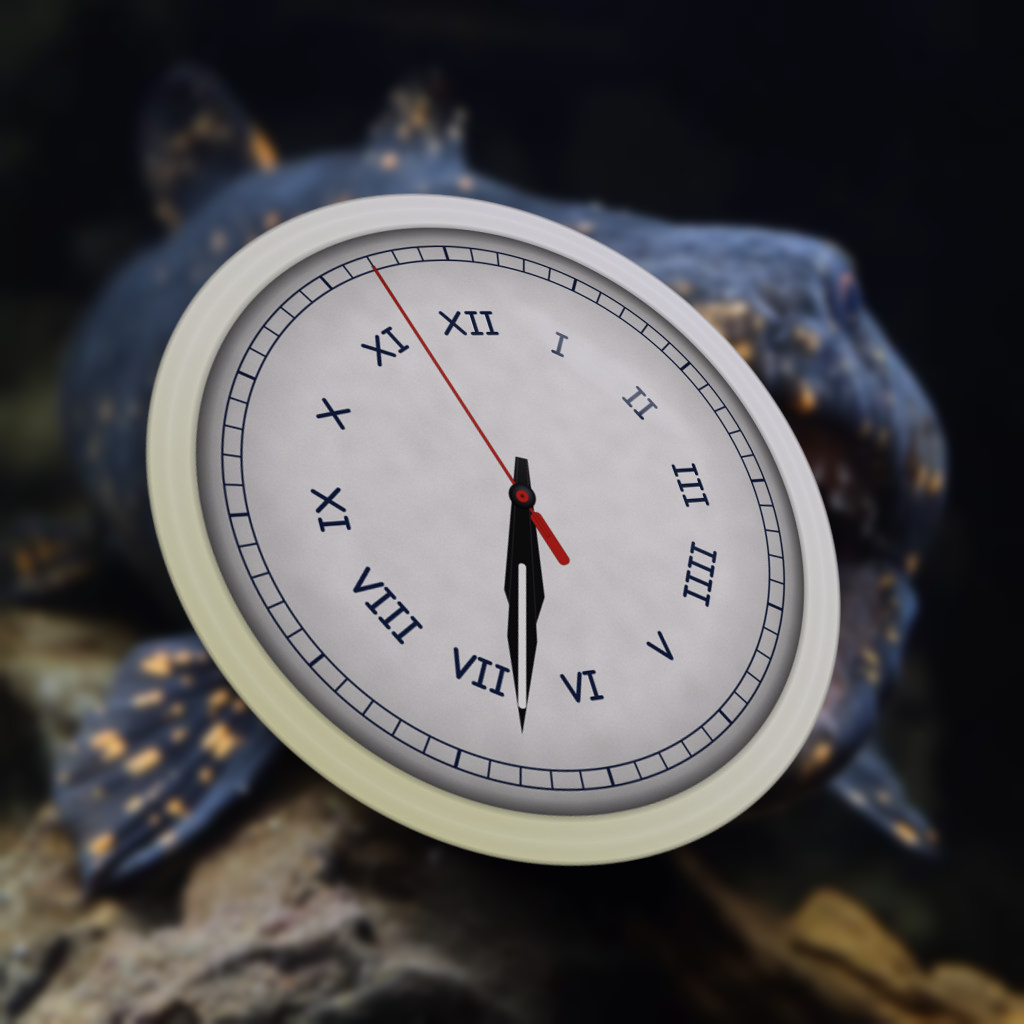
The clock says **6:32:57**
